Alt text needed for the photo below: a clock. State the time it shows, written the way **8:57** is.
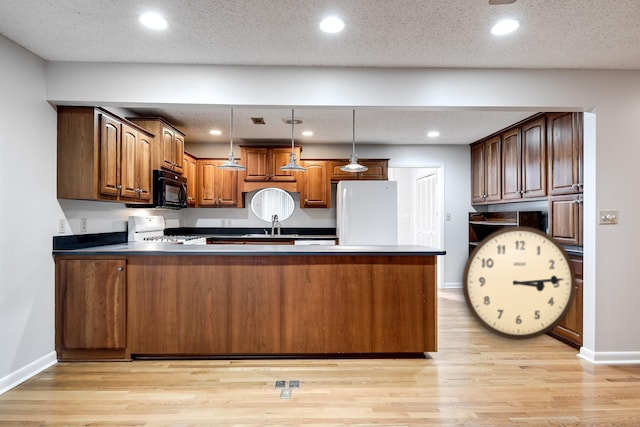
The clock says **3:14**
